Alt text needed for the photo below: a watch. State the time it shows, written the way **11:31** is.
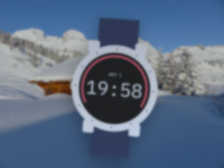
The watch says **19:58**
